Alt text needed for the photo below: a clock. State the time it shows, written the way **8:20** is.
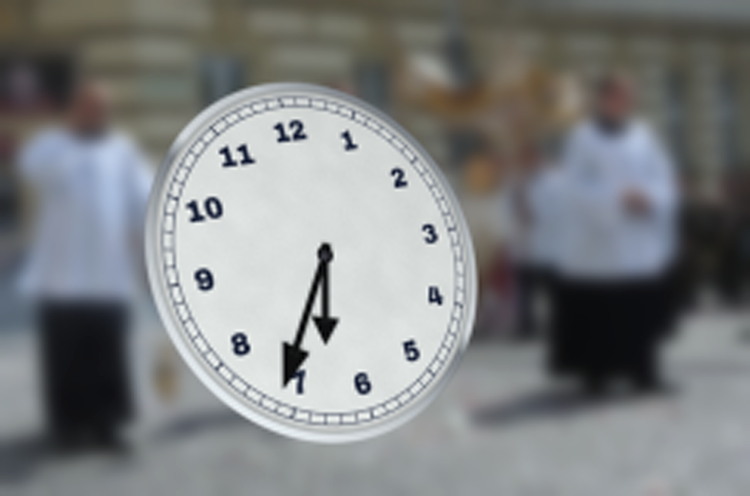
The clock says **6:36**
